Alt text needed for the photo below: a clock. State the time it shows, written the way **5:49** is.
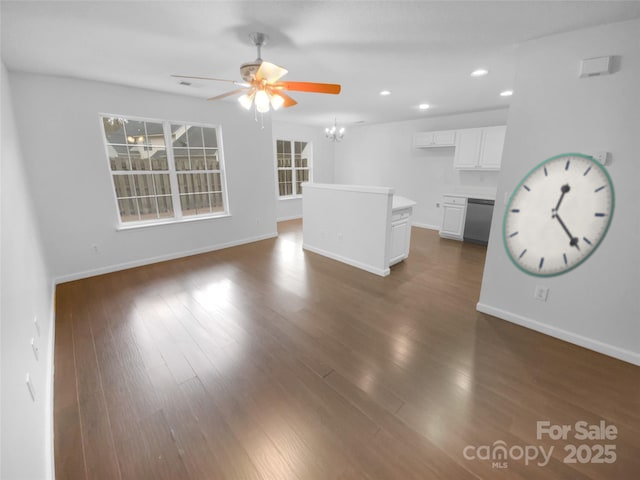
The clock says **12:22**
